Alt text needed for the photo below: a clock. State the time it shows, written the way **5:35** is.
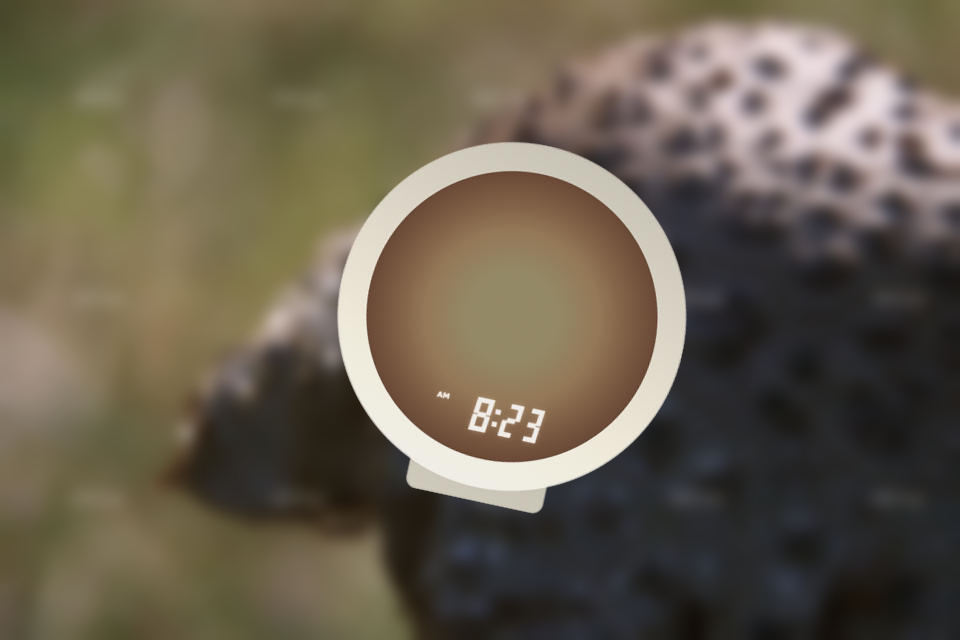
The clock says **8:23**
